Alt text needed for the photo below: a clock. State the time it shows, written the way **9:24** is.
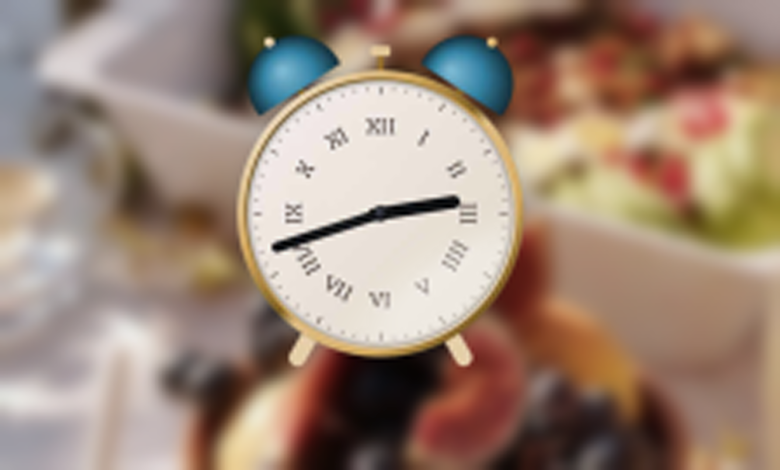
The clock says **2:42**
